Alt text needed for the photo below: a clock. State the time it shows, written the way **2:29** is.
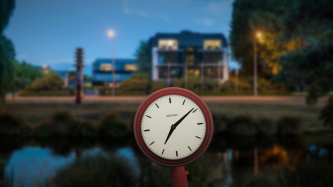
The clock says **7:09**
